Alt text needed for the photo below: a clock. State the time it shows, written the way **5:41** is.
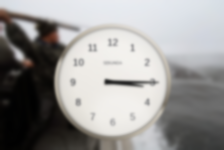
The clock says **3:15**
